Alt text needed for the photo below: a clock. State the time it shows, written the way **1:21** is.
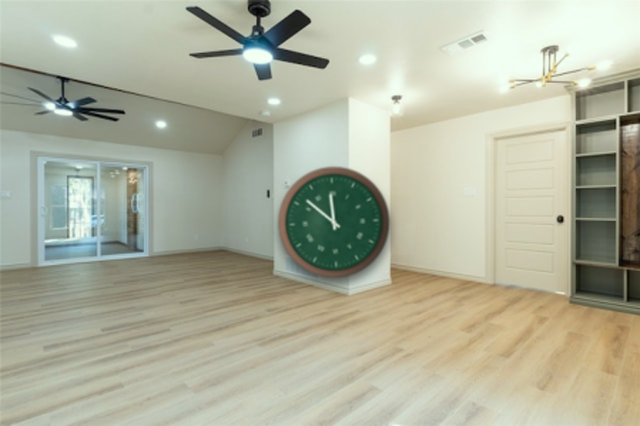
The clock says **11:52**
